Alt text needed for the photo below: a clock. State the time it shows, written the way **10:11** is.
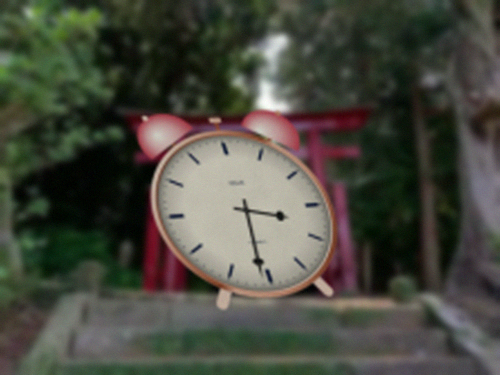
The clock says **3:31**
